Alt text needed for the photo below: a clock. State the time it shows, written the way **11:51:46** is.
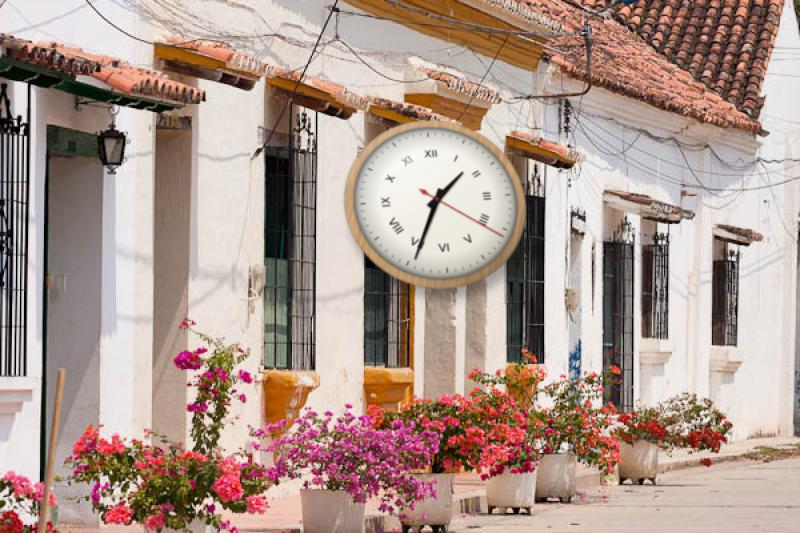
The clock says **1:34:21**
